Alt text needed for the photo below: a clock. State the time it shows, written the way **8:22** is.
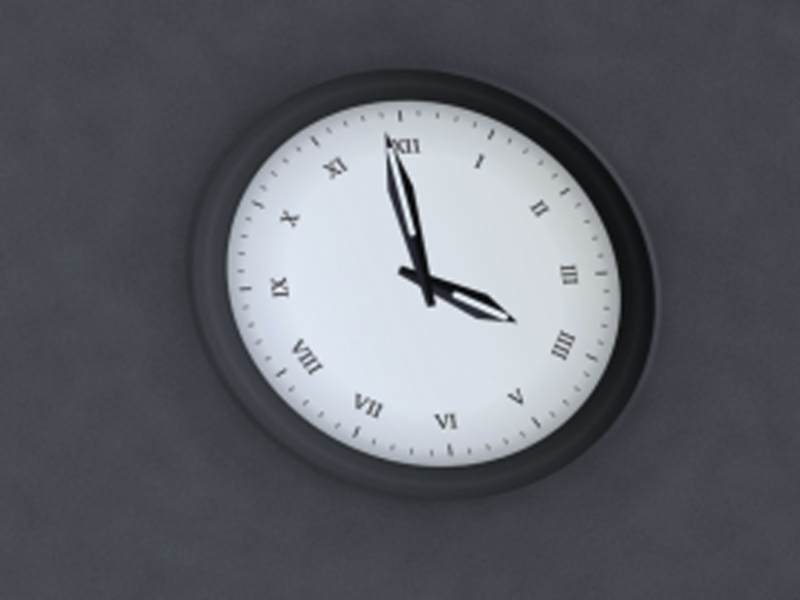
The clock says **3:59**
